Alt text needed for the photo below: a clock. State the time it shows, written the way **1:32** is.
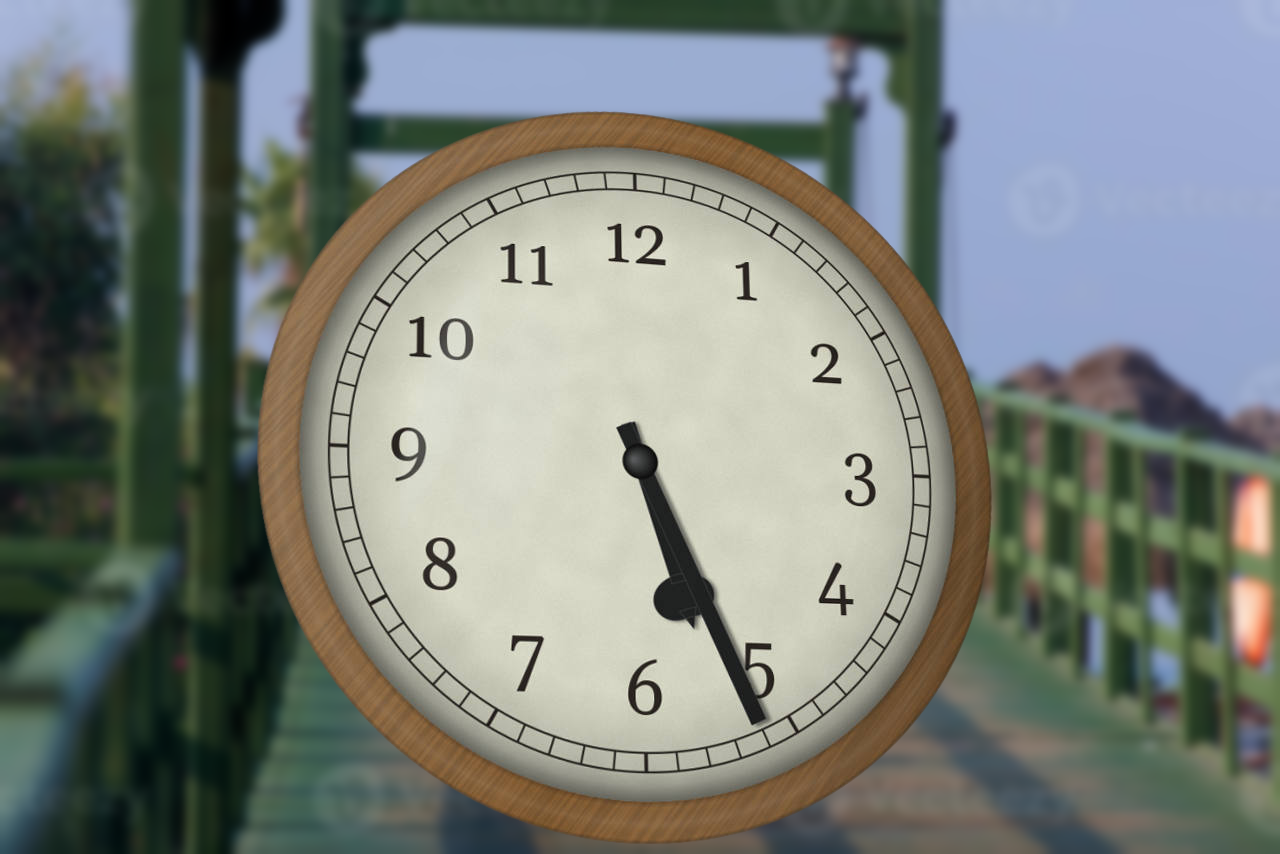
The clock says **5:26**
